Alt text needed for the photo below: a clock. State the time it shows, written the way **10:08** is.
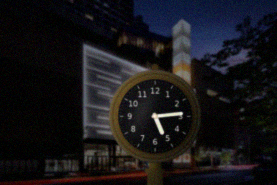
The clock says **5:14**
